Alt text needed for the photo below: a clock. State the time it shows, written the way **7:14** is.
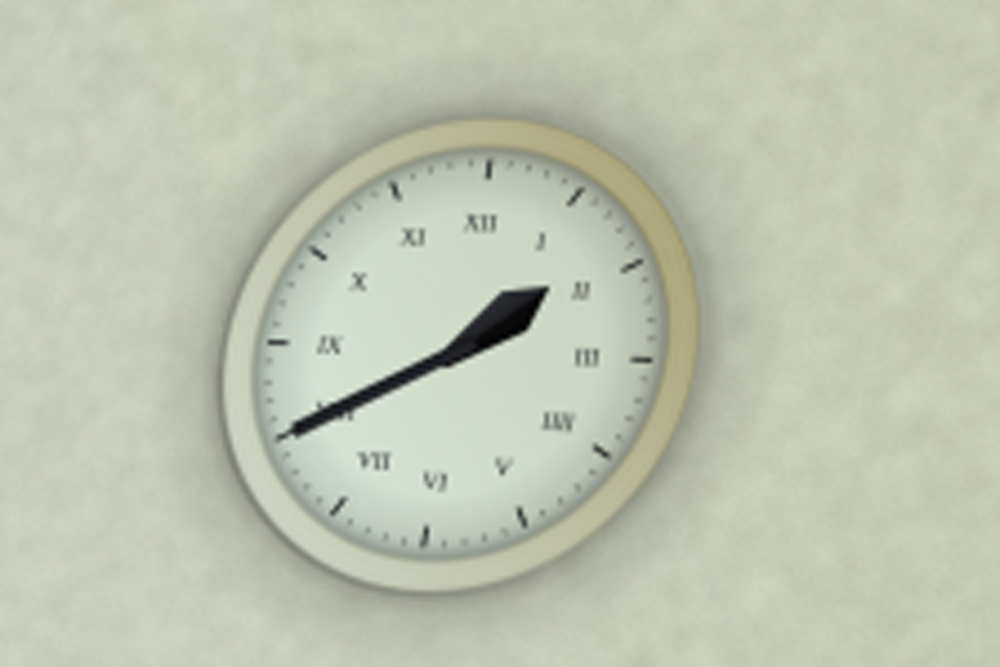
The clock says **1:40**
